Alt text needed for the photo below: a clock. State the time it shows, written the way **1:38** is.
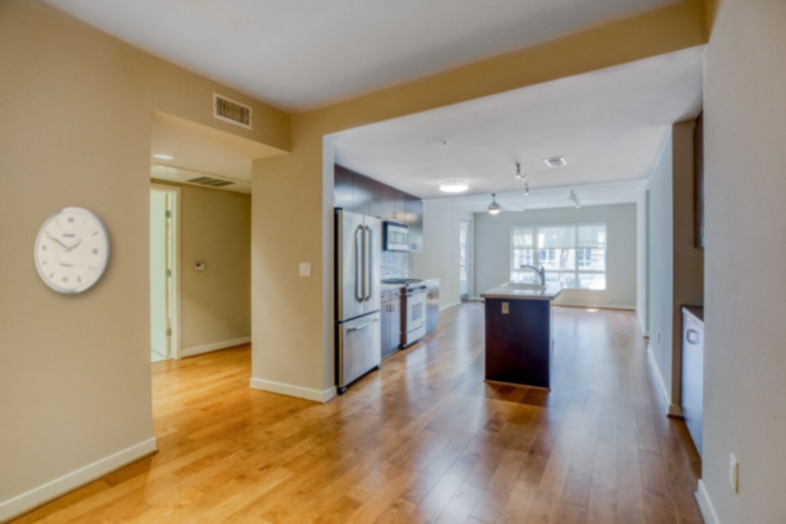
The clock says **1:49**
